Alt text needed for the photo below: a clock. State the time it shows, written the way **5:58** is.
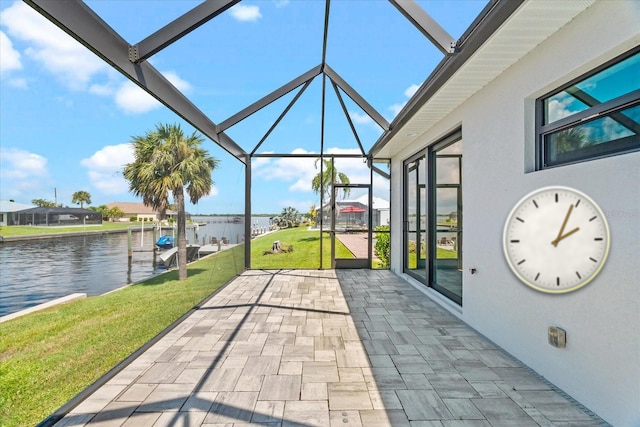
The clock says **2:04**
